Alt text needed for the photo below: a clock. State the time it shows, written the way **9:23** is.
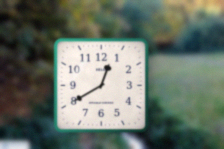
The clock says **12:40**
